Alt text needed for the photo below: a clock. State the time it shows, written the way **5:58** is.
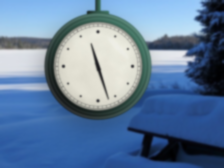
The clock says **11:27**
